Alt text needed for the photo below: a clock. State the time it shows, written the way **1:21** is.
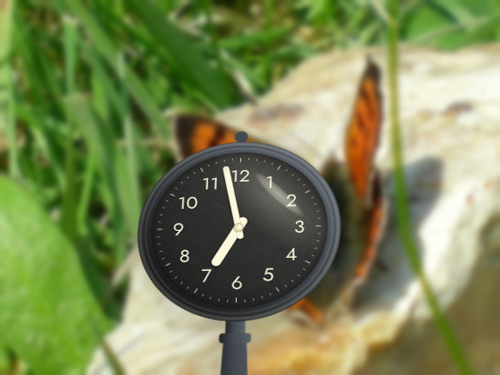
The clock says **6:58**
